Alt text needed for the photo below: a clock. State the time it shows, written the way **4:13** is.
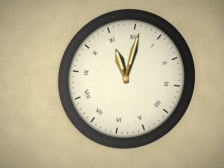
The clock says **11:01**
